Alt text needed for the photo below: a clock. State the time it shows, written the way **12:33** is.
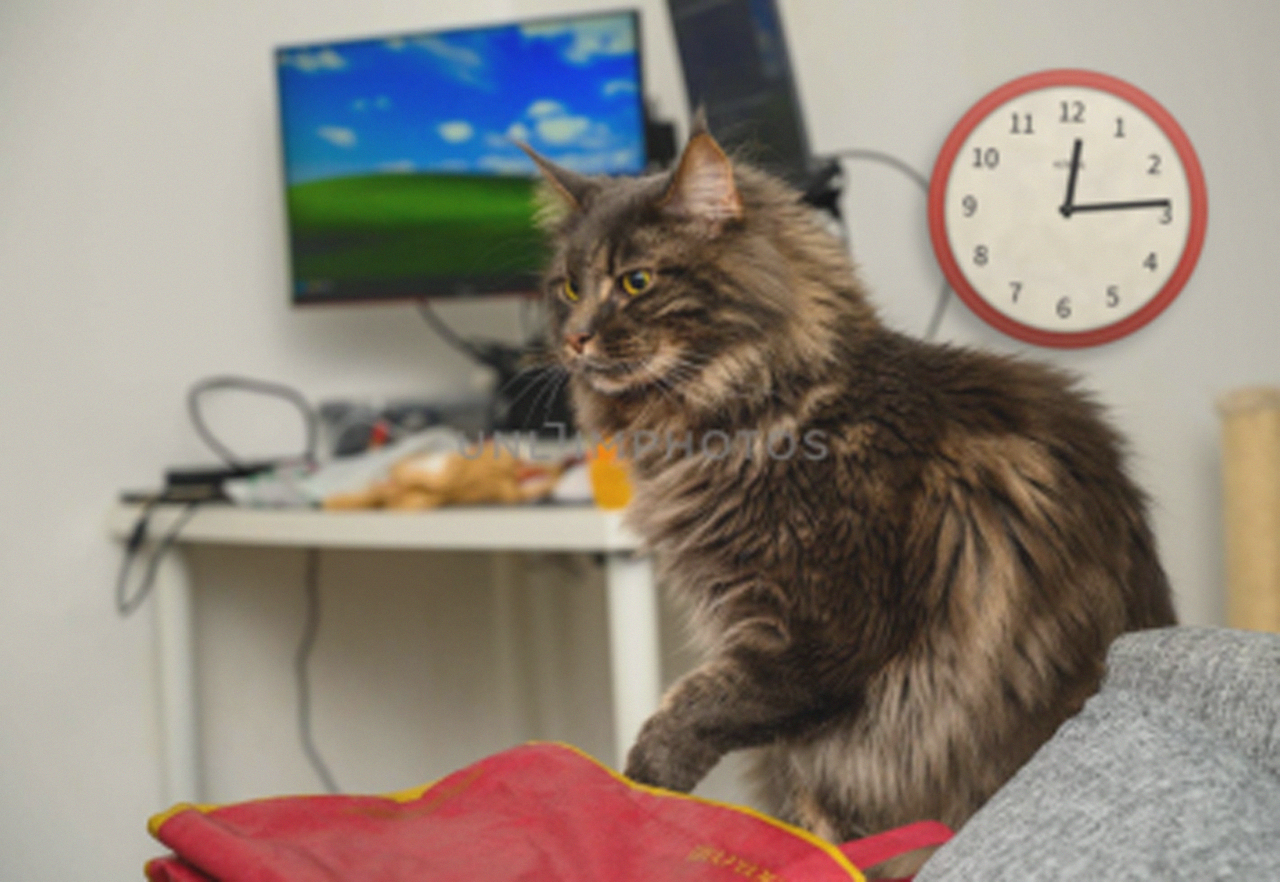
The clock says **12:14**
